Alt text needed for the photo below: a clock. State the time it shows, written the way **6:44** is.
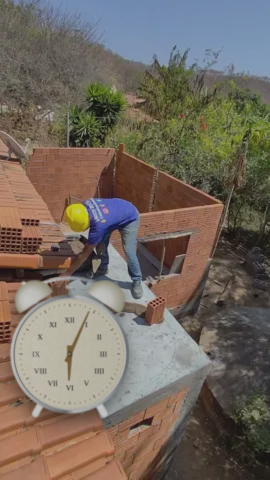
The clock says **6:04**
